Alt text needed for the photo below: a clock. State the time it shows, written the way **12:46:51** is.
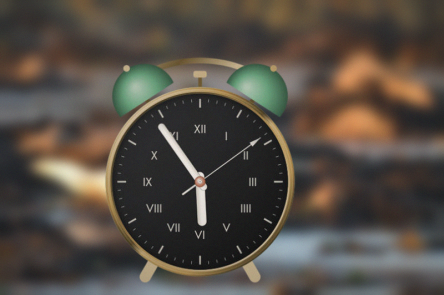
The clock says **5:54:09**
